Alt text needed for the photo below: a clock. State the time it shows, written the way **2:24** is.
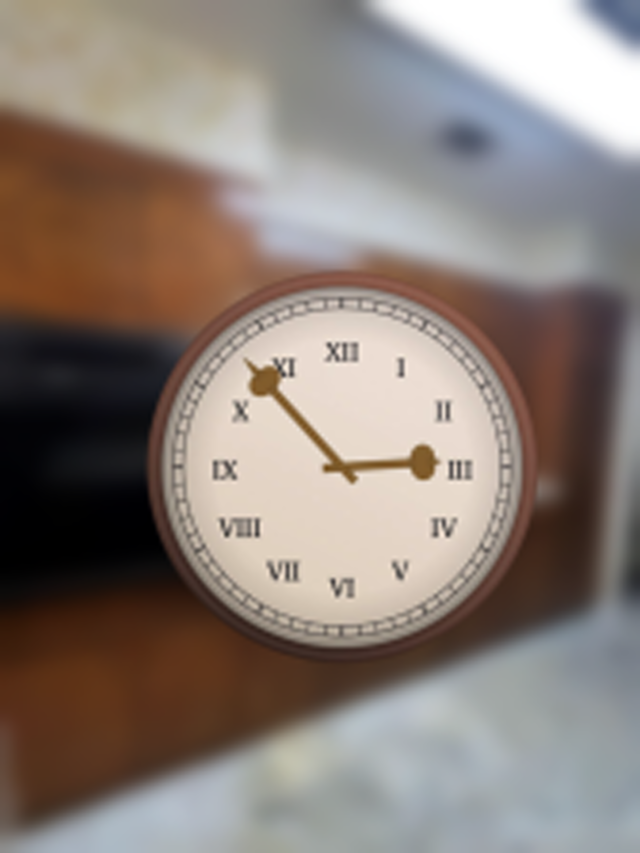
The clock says **2:53**
